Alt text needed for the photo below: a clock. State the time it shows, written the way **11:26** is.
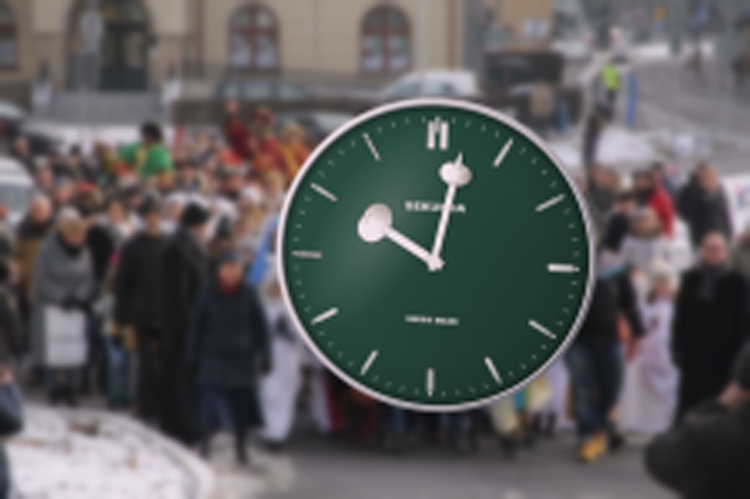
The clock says **10:02**
